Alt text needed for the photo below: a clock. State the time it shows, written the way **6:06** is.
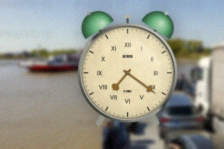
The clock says **7:21**
